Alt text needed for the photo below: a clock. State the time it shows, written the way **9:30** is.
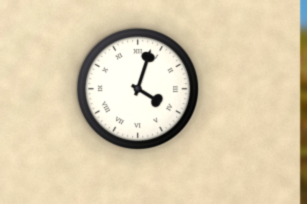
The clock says **4:03**
